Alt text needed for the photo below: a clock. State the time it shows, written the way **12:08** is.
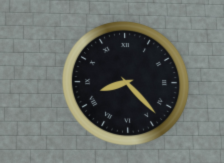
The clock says **8:23**
